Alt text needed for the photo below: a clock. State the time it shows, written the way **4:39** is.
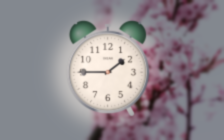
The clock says **1:45**
